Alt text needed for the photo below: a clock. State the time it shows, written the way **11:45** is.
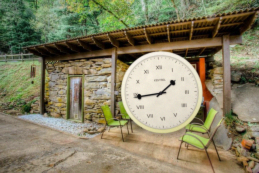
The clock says **1:44**
